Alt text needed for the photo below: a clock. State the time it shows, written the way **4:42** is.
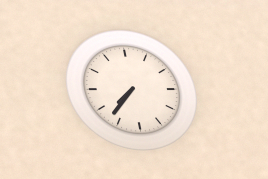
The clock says **7:37**
